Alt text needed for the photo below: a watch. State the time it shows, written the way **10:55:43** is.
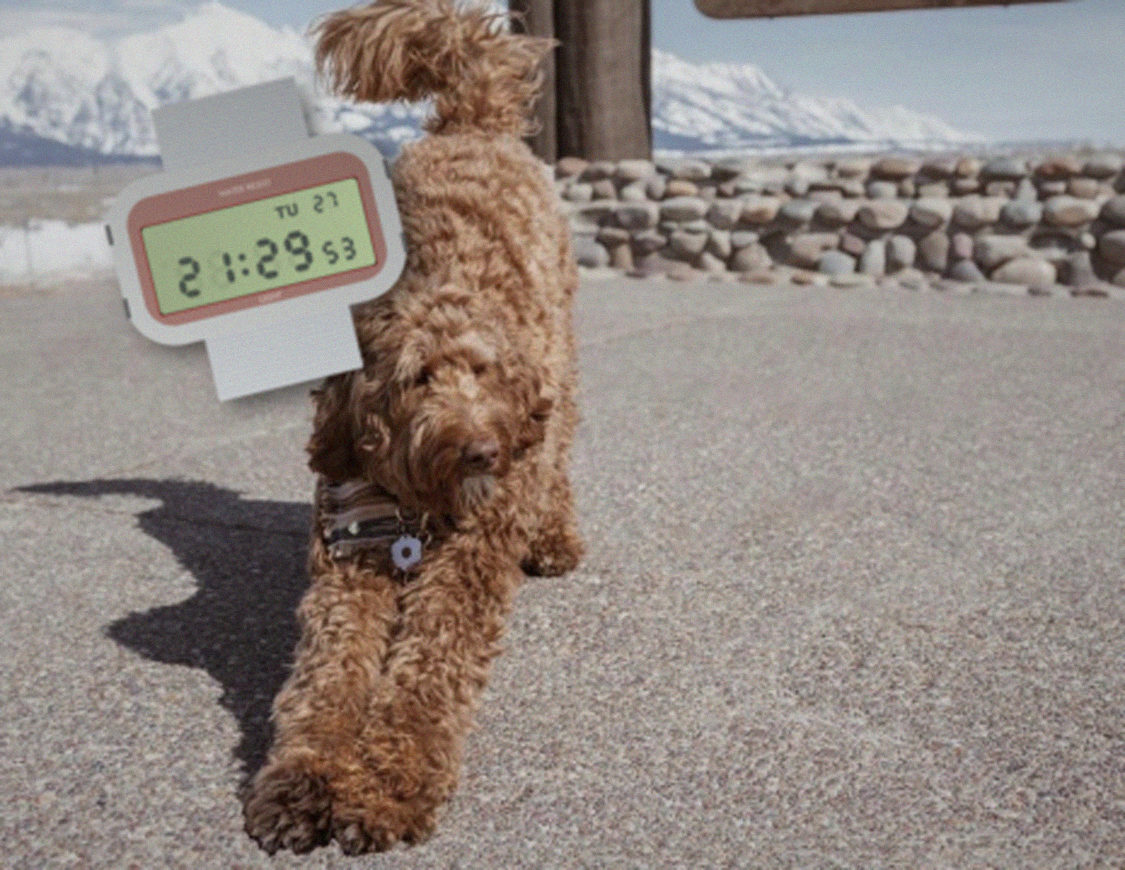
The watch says **21:29:53**
